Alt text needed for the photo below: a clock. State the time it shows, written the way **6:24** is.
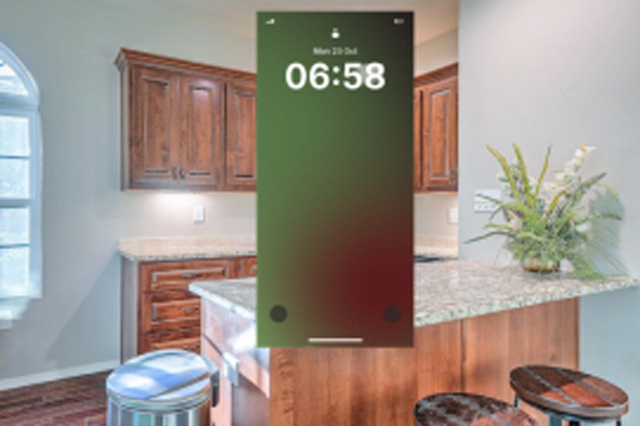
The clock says **6:58**
